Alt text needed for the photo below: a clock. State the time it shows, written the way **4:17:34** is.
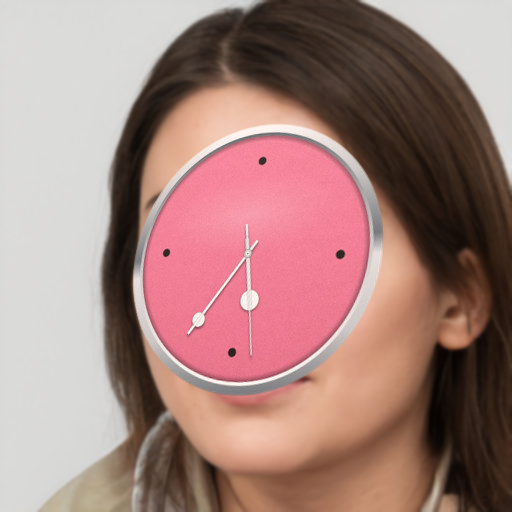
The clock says **5:35:28**
